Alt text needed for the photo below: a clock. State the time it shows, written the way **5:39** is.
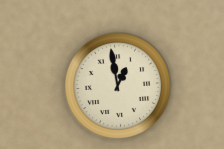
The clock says **12:59**
